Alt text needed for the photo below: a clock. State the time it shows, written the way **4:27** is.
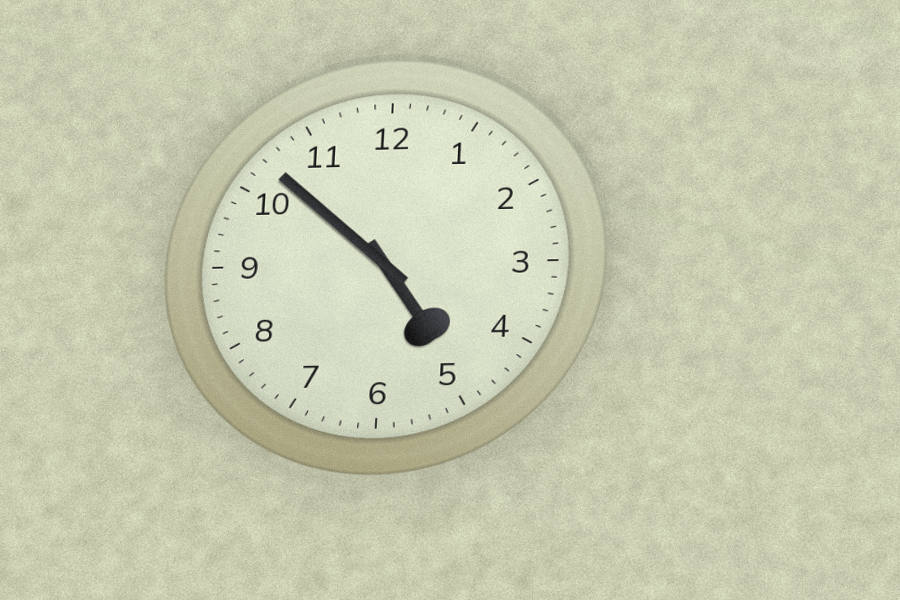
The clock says **4:52**
